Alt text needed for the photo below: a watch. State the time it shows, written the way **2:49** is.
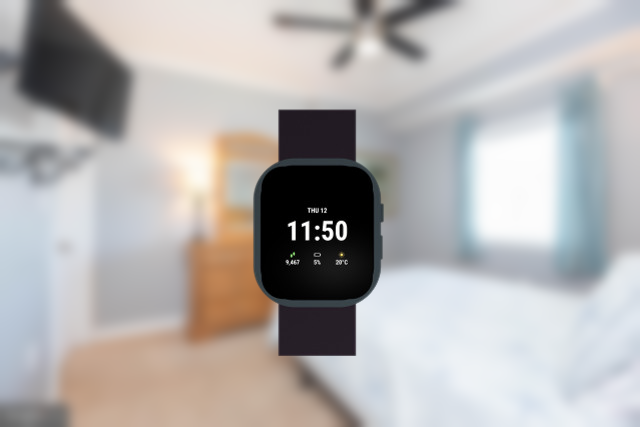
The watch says **11:50**
